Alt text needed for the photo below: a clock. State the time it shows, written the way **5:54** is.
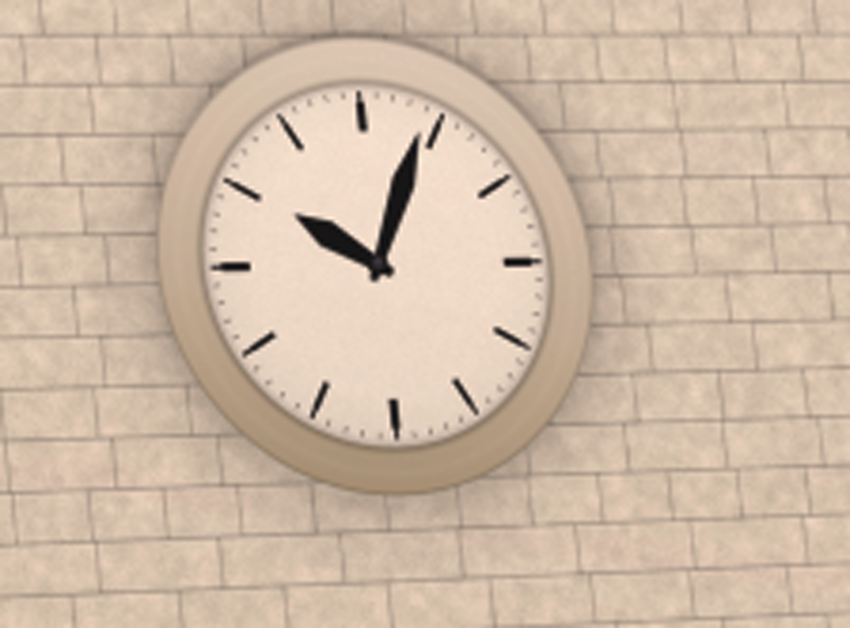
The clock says **10:04**
